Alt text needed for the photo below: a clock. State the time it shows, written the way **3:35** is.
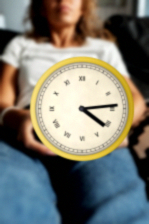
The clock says **4:14**
